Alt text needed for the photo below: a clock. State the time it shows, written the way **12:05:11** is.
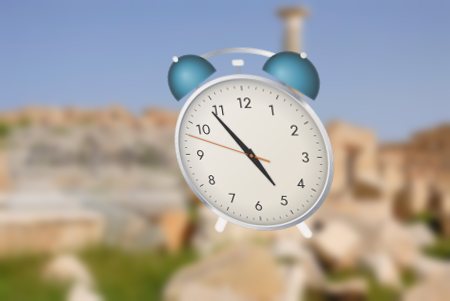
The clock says **4:53:48**
